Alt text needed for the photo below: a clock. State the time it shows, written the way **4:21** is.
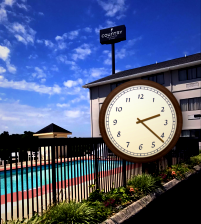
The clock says **2:22**
